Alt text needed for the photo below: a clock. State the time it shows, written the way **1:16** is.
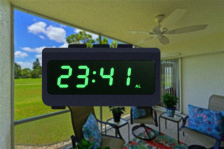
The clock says **23:41**
